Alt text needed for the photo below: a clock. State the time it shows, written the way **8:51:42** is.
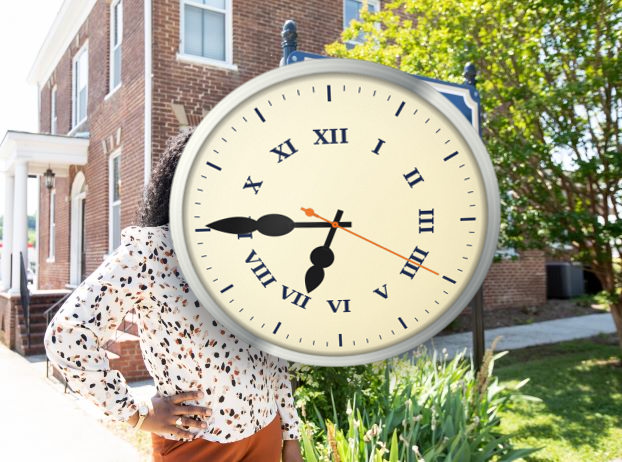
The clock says **6:45:20**
